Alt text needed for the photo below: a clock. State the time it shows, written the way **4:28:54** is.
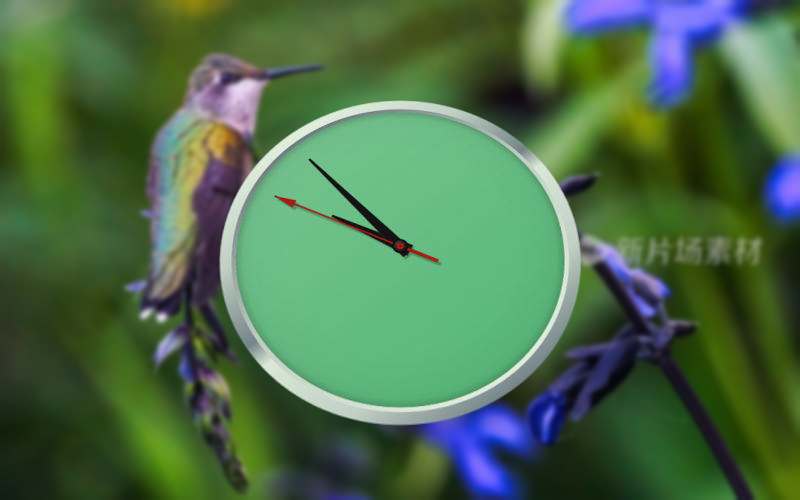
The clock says **9:52:49**
